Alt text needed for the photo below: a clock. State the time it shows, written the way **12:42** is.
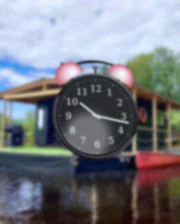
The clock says **10:17**
